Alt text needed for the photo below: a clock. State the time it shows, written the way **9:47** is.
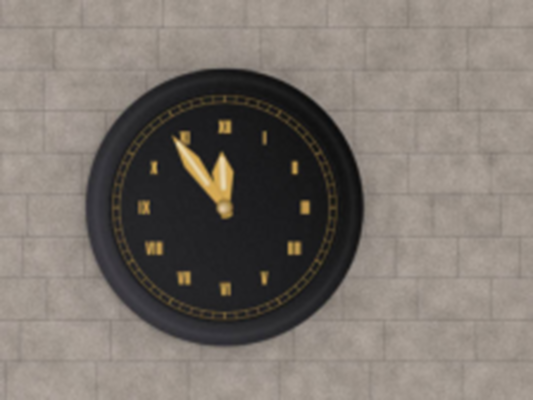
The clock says **11:54**
